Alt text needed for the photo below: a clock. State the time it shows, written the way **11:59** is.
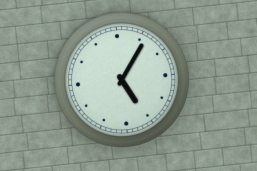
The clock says **5:06**
